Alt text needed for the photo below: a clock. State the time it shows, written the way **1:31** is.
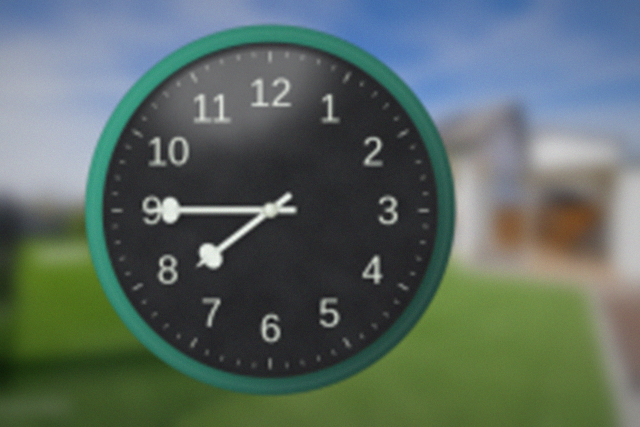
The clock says **7:45**
